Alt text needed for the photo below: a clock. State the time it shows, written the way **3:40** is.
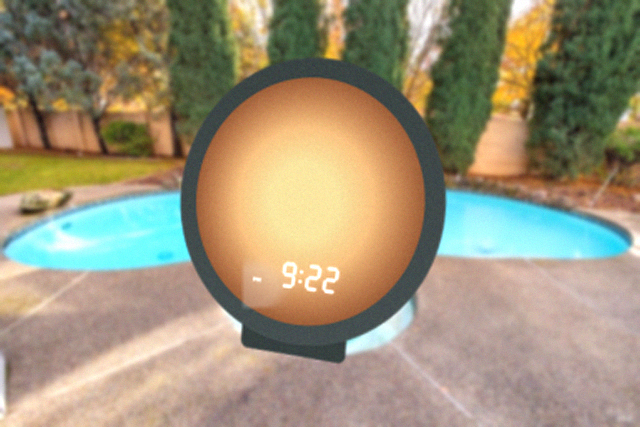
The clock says **9:22**
